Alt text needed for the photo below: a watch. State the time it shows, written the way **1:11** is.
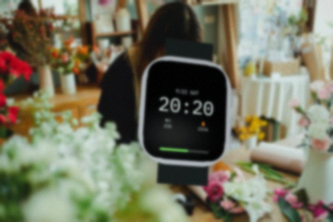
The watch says **20:20**
